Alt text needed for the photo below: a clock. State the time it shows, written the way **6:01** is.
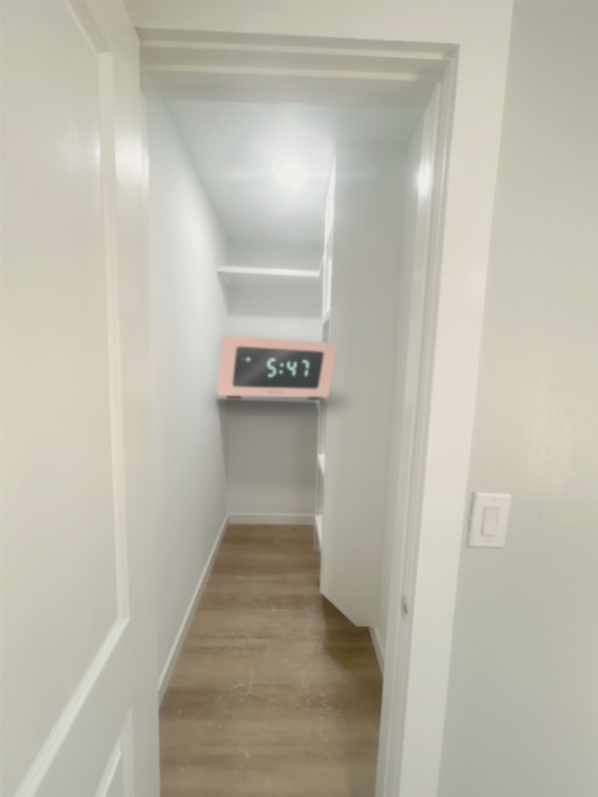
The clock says **5:47**
